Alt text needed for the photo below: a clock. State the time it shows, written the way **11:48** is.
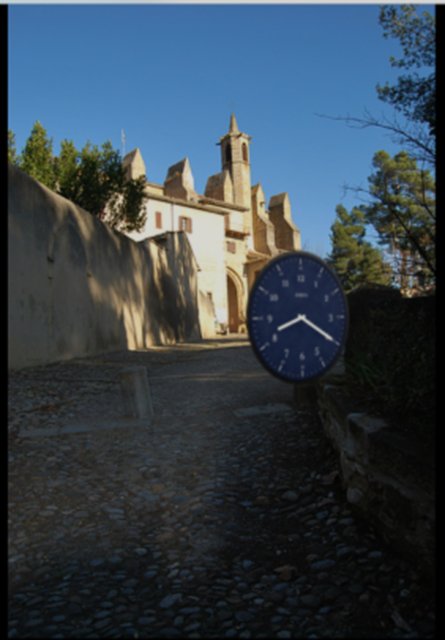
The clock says **8:20**
